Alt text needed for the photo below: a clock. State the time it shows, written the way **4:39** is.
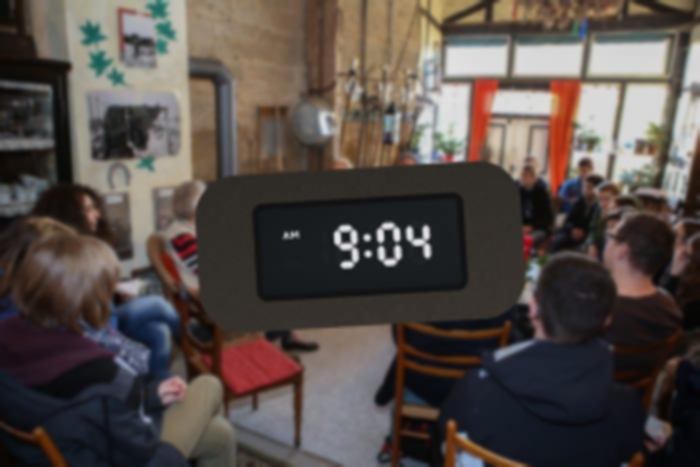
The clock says **9:04**
